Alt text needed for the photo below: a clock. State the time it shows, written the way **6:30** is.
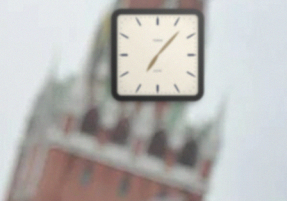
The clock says **7:07**
